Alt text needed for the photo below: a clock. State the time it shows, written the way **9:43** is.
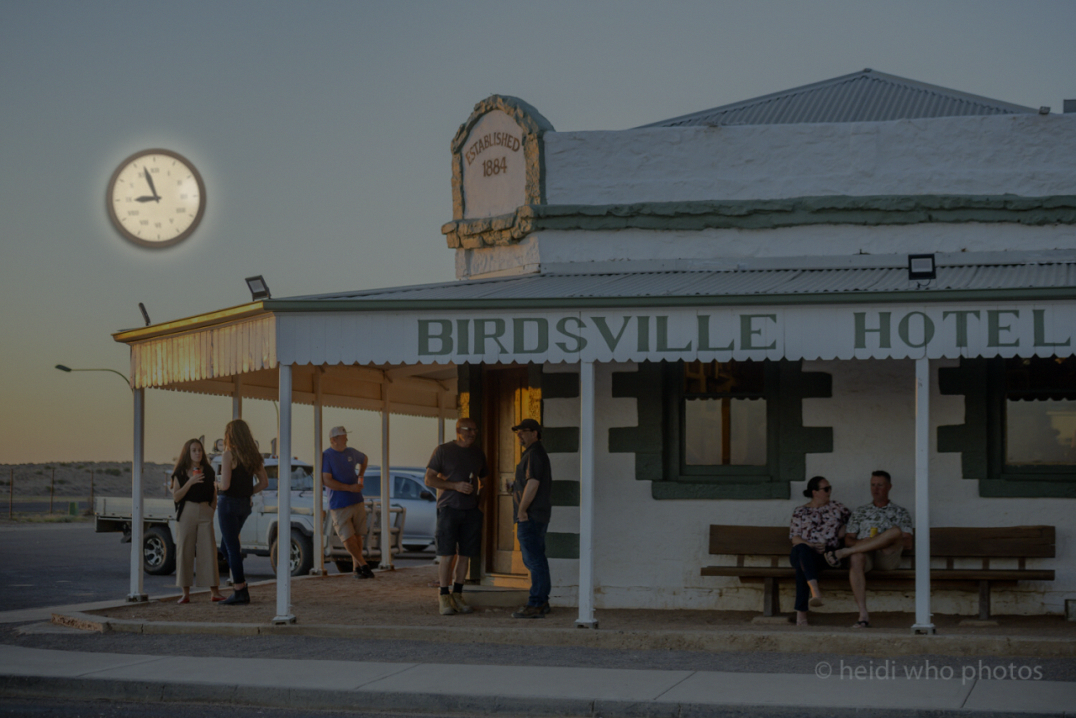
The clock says **8:57**
